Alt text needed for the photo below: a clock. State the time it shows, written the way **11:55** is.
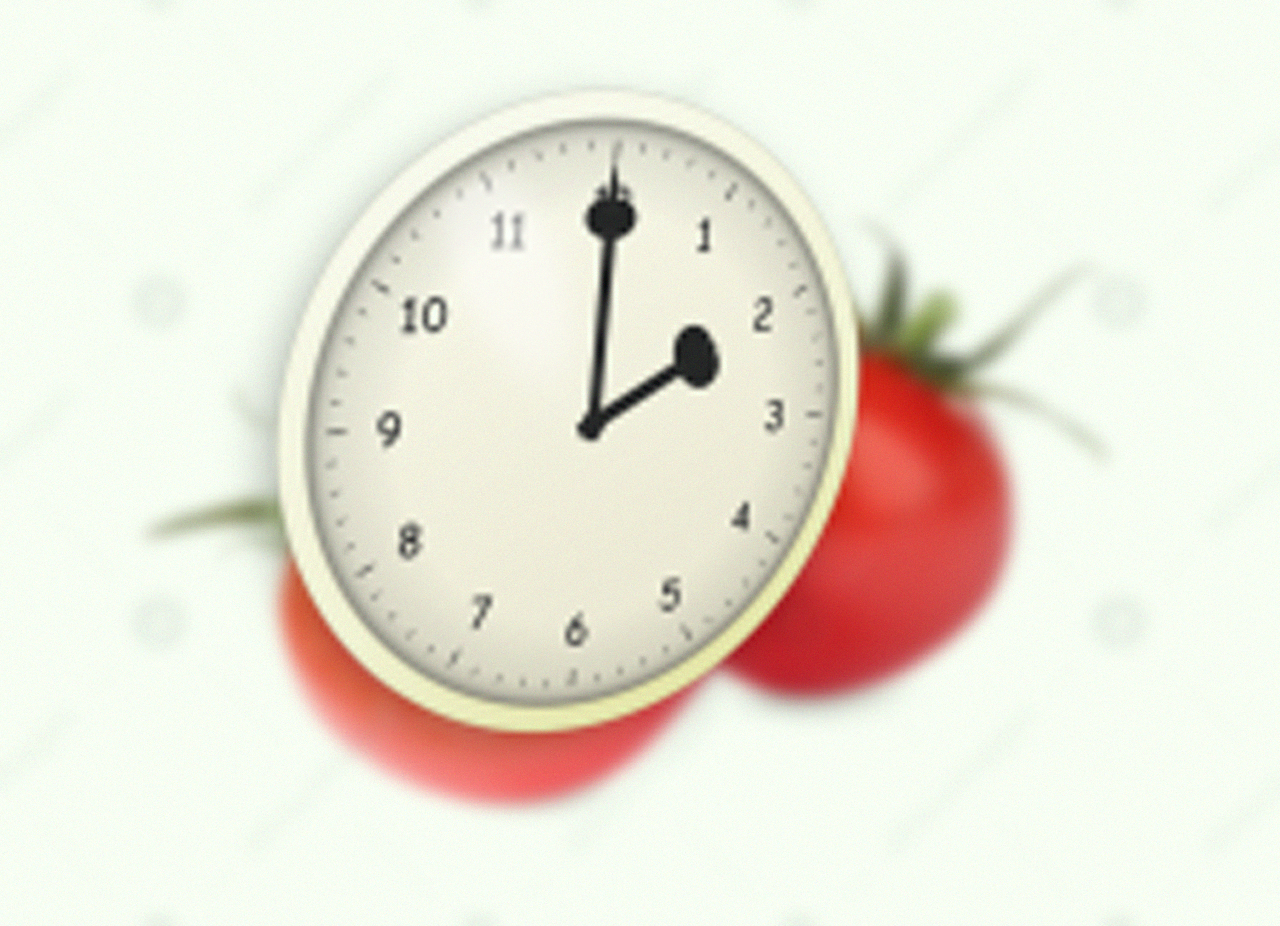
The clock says **2:00**
